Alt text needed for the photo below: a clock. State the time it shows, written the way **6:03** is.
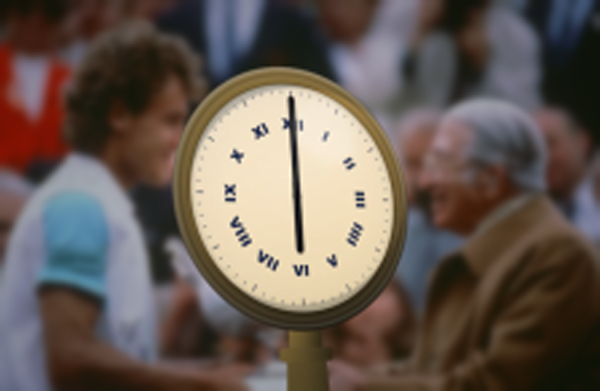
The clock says **6:00**
